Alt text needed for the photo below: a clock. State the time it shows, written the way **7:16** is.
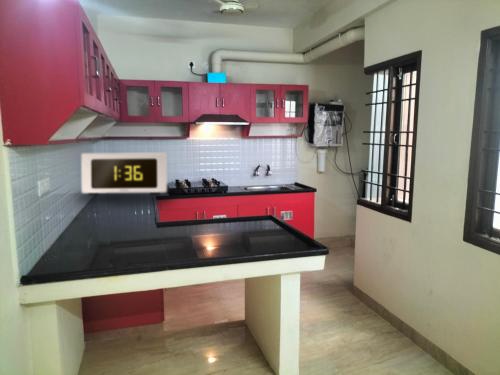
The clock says **1:36**
